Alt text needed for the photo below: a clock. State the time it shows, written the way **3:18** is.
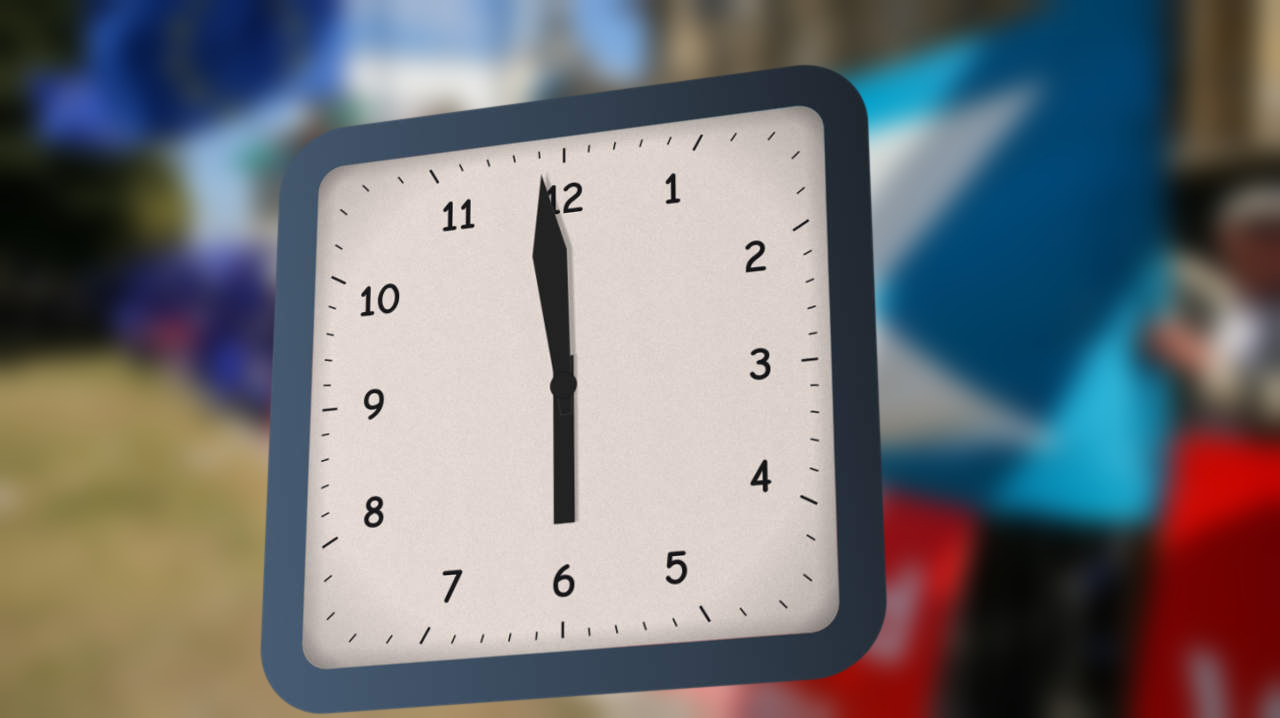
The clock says **5:59**
